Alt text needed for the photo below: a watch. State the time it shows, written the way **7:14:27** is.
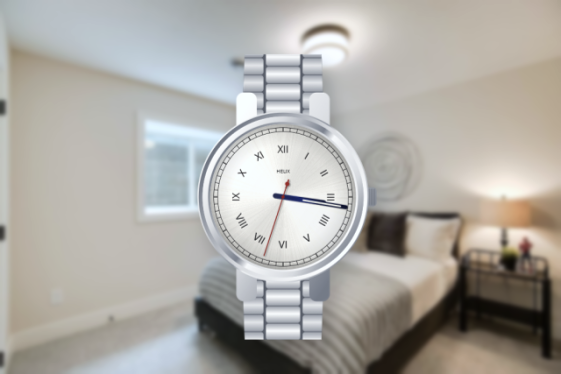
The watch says **3:16:33**
